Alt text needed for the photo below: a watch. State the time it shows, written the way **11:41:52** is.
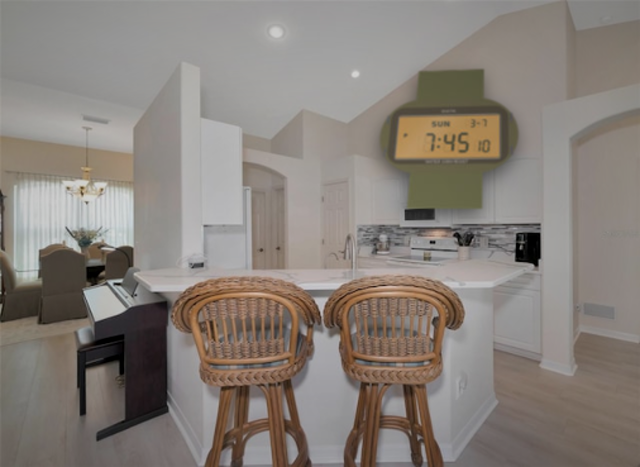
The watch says **7:45:10**
